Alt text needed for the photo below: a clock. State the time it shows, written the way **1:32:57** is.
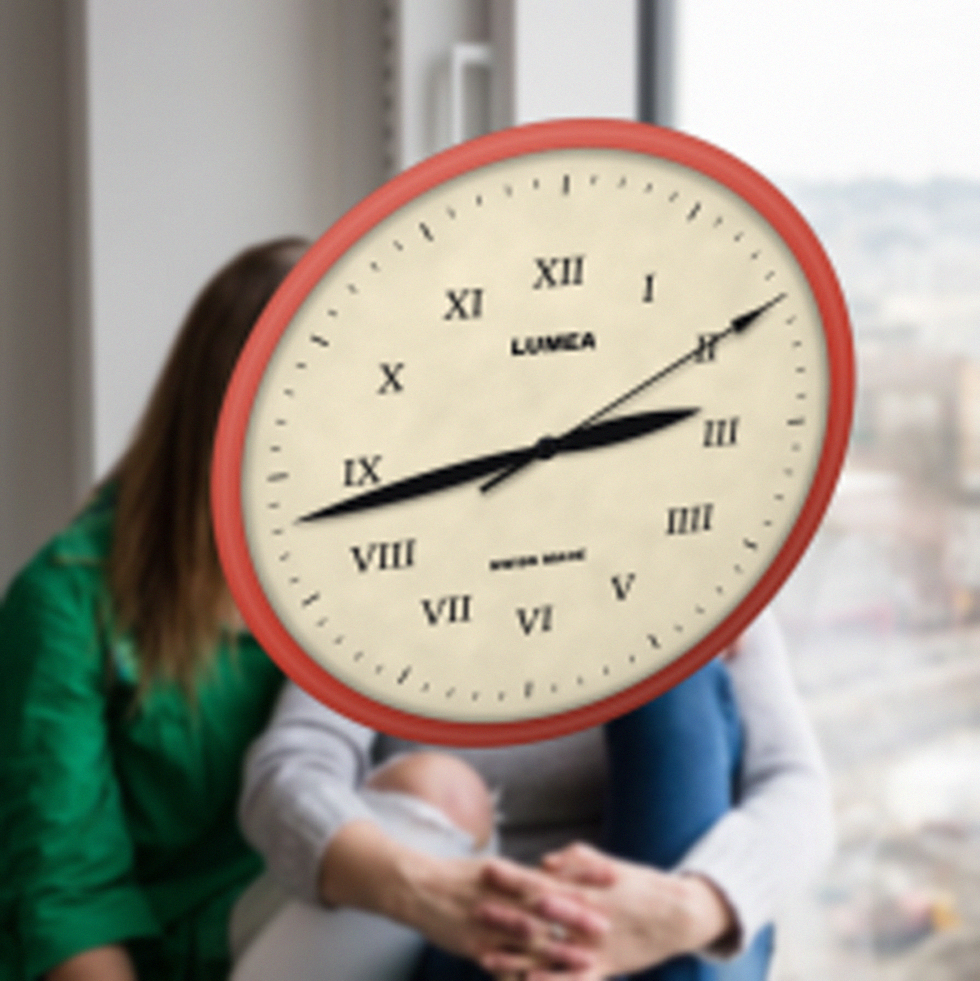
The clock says **2:43:10**
